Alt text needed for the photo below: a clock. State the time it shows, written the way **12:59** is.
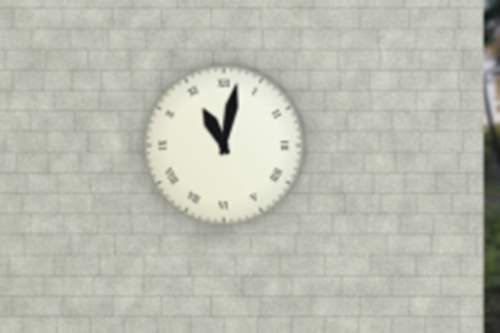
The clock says **11:02**
